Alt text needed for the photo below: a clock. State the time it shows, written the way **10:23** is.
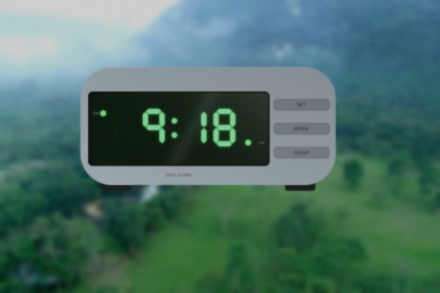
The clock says **9:18**
